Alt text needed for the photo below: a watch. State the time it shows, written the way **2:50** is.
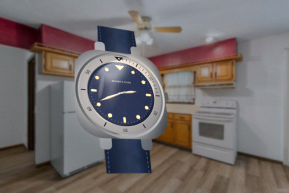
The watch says **2:41**
